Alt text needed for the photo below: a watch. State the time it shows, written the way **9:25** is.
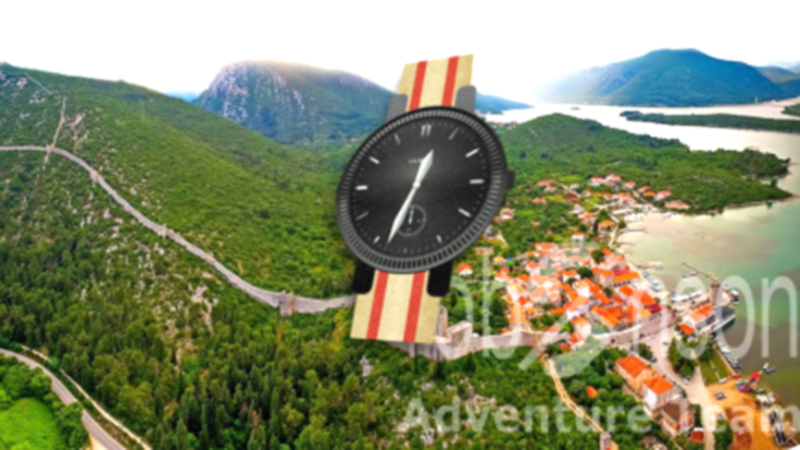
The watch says **12:33**
